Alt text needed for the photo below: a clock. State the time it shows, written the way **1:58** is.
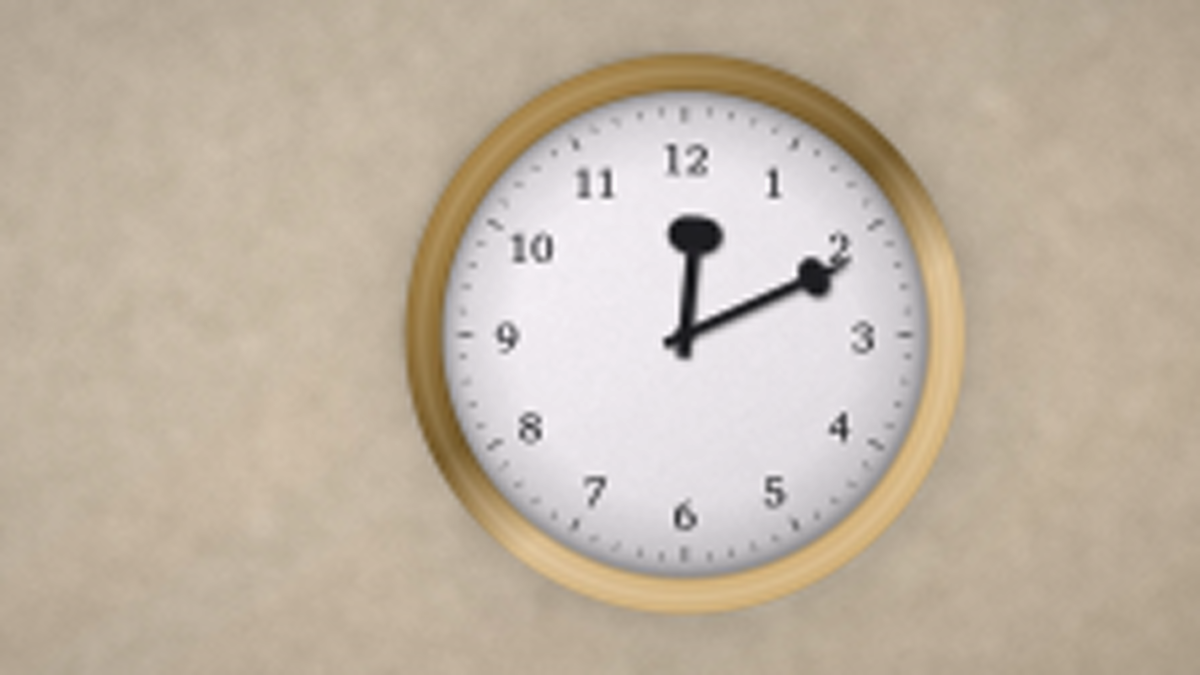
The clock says **12:11**
